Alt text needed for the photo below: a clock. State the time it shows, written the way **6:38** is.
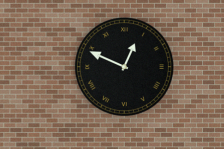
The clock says **12:49**
